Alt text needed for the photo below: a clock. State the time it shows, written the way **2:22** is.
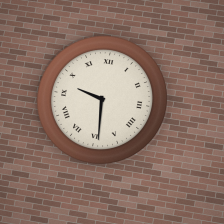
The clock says **9:29**
